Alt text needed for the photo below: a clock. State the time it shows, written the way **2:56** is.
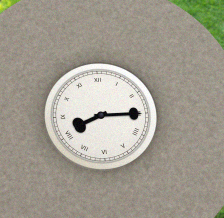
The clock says **8:15**
